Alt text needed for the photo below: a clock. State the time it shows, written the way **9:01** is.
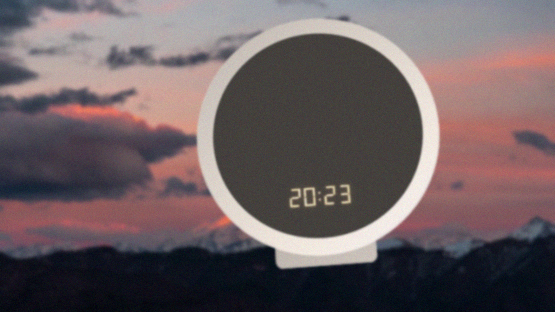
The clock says **20:23**
